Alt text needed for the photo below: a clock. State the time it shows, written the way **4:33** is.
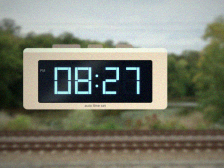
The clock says **8:27**
